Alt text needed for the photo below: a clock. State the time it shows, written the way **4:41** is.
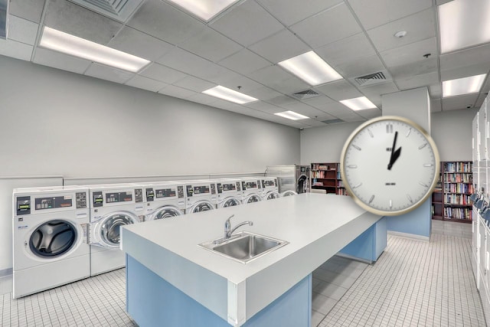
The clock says **1:02**
